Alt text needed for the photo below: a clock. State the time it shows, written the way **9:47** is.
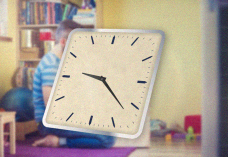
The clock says **9:22**
